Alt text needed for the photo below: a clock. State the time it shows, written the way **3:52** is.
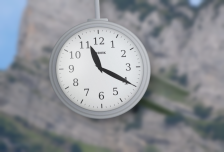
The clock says **11:20**
